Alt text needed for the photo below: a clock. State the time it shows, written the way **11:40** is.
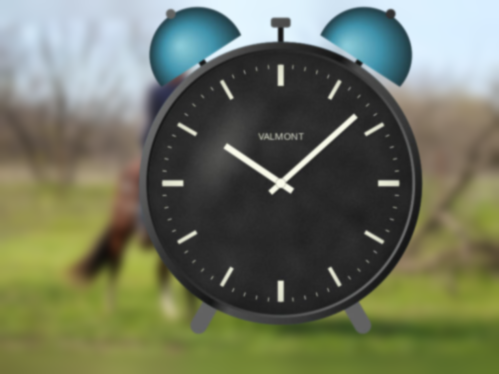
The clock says **10:08**
